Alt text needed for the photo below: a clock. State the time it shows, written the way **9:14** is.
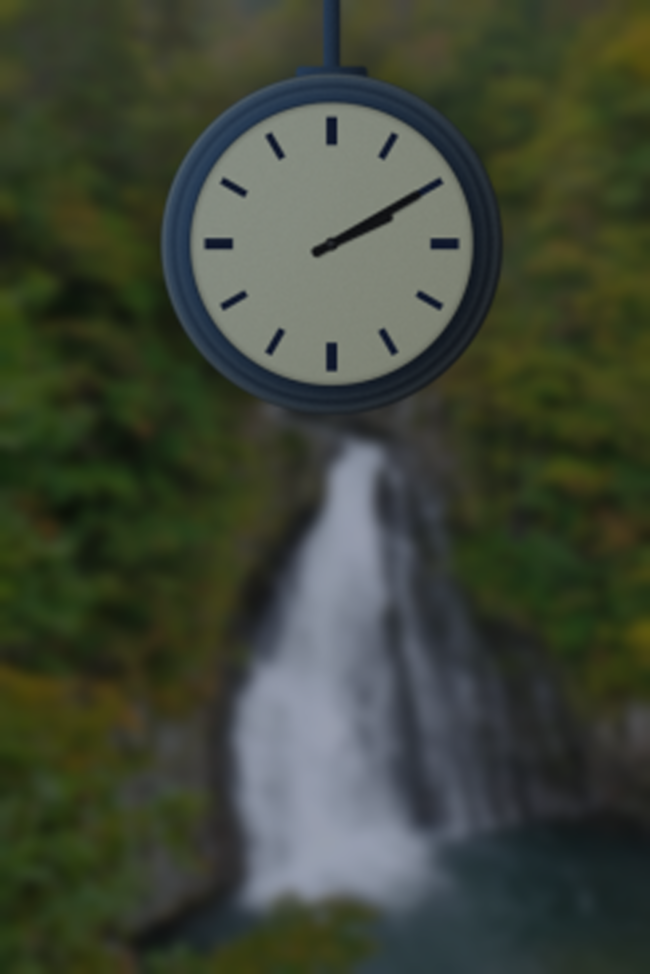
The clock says **2:10**
